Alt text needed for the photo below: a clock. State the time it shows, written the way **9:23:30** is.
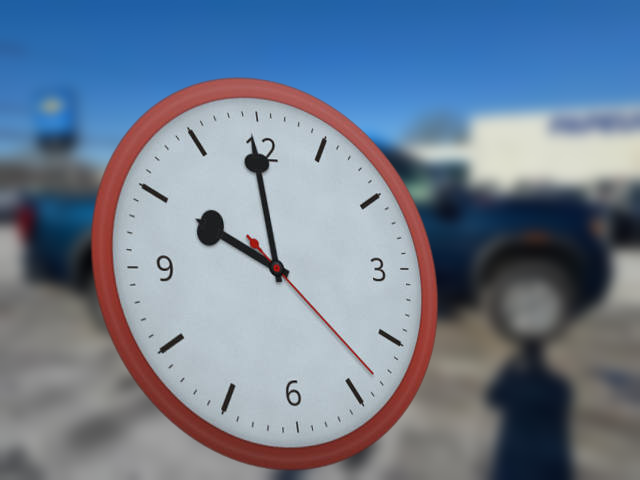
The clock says **9:59:23**
